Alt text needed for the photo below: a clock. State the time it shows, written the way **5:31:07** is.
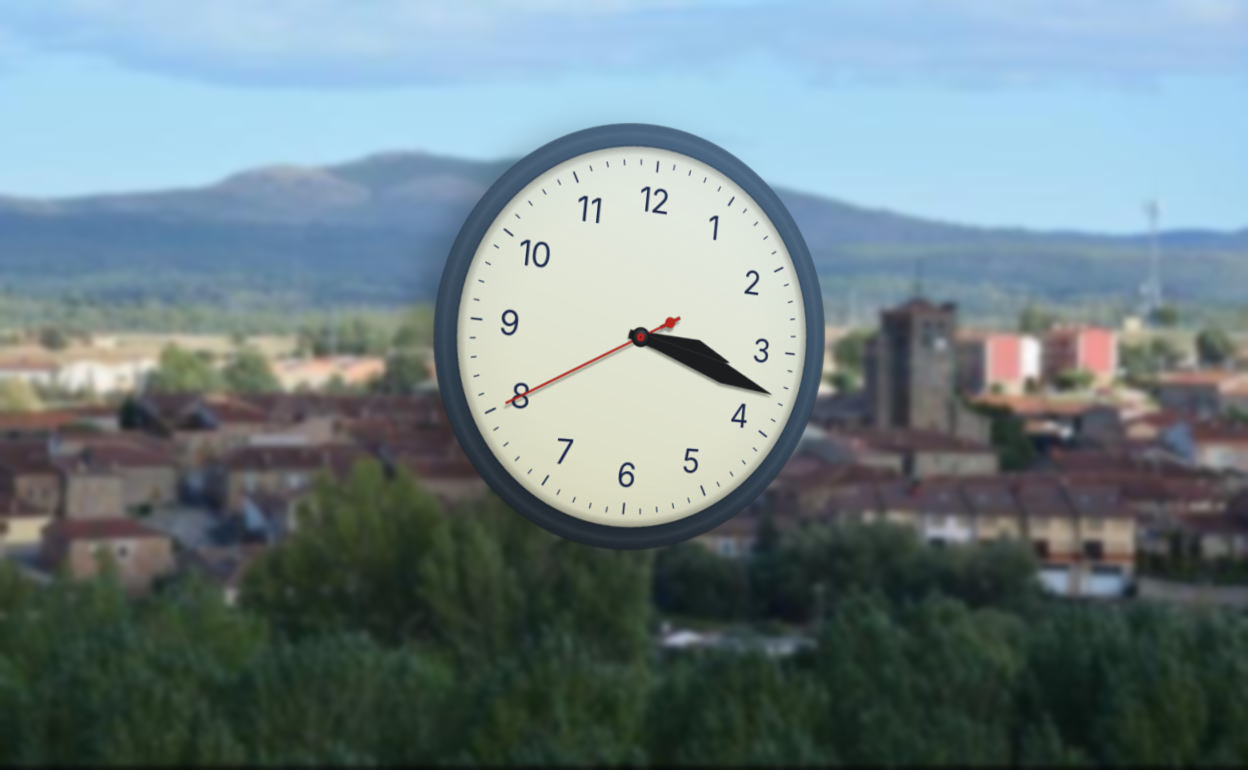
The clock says **3:17:40**
